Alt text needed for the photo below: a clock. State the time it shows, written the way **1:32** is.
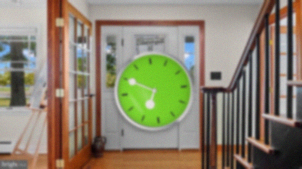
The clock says **6:50**
